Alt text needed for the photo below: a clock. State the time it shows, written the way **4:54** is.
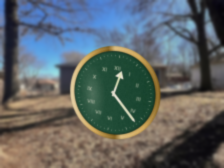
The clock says **12:22**
